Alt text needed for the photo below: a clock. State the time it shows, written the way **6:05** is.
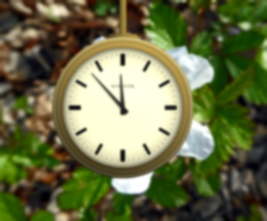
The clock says **11:53**
